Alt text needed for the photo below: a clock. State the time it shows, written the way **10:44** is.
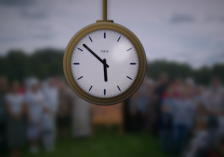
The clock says **5:52**
